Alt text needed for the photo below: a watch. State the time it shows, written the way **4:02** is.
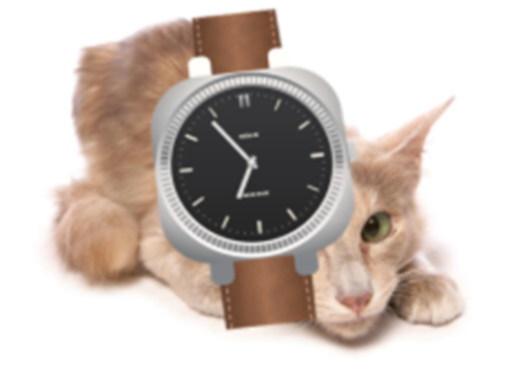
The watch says **6:54**
